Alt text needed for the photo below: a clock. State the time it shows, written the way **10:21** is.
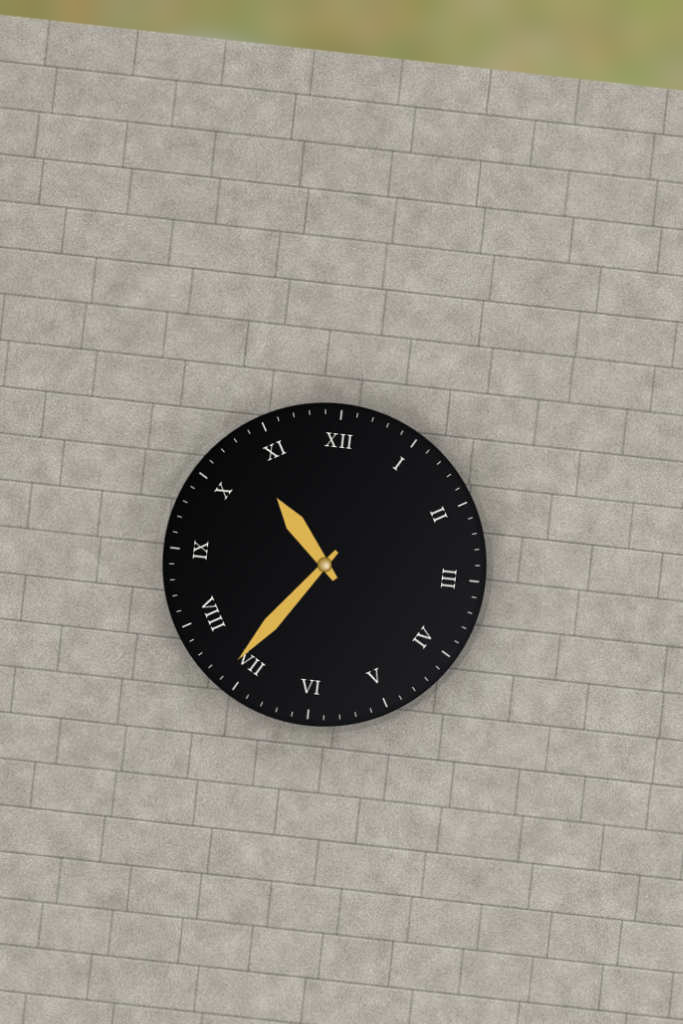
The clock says **10:36**
